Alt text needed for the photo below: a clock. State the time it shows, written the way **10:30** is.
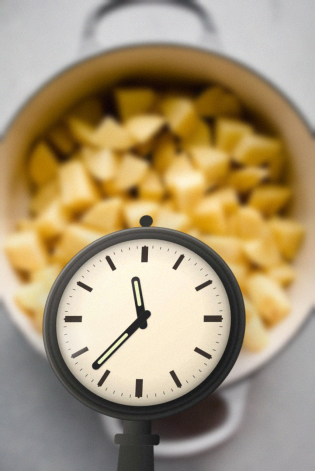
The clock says **11:37**
